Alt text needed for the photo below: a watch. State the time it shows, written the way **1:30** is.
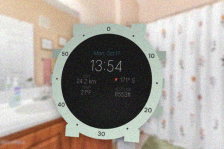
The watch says **13:54**
